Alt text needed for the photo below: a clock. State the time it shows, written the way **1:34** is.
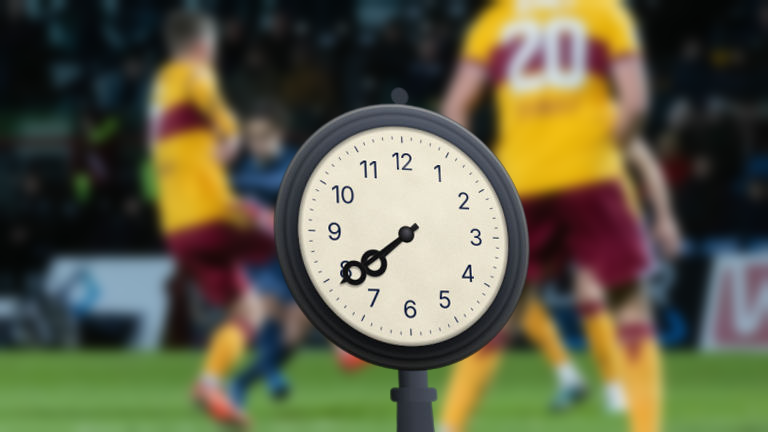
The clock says **7:39**
